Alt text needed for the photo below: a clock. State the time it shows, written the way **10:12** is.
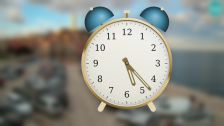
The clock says **5:23**
